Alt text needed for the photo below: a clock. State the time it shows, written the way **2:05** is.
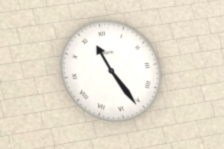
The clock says **11:26**
